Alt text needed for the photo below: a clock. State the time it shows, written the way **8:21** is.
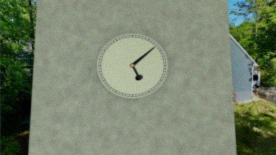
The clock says **5:08**
